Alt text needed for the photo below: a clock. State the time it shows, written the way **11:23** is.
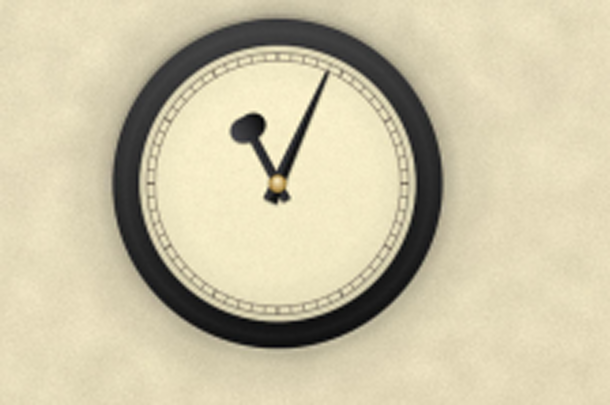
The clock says **11:04**
